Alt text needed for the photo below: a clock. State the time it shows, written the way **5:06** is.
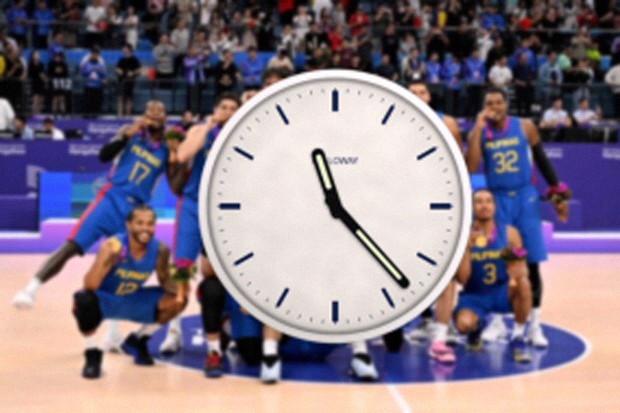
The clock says **11:23**
